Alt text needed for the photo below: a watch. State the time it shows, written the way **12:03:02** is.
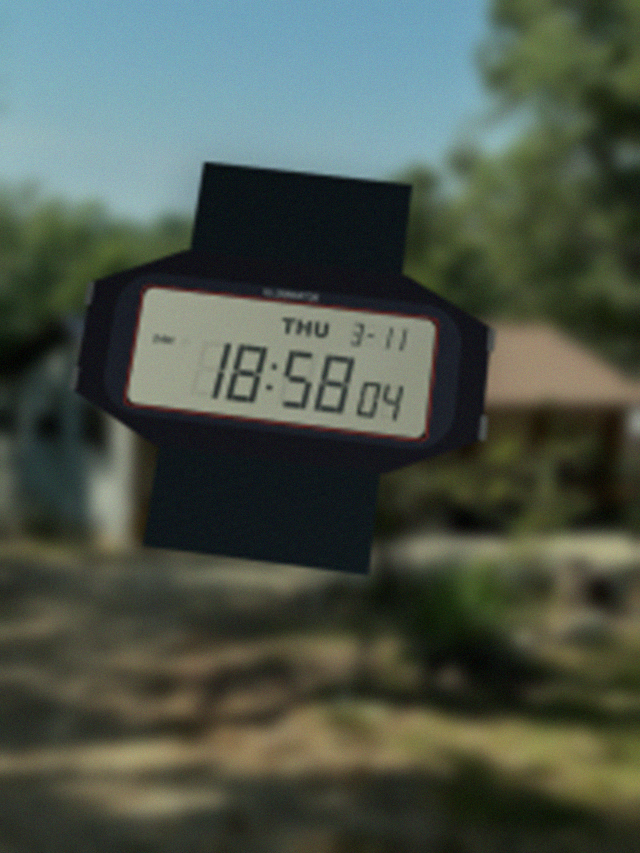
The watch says **18:58:04**
